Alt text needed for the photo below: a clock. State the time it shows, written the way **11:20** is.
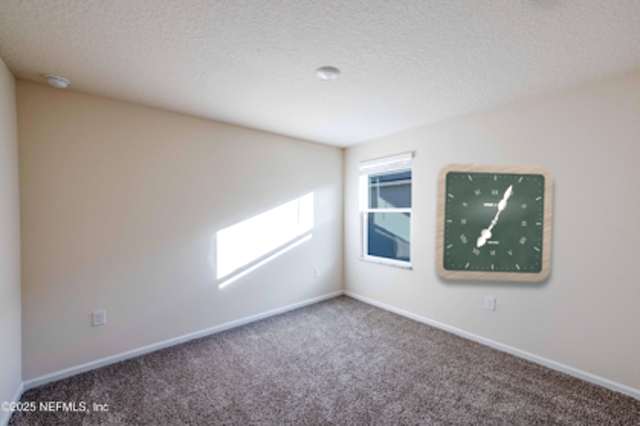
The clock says **7:04**
